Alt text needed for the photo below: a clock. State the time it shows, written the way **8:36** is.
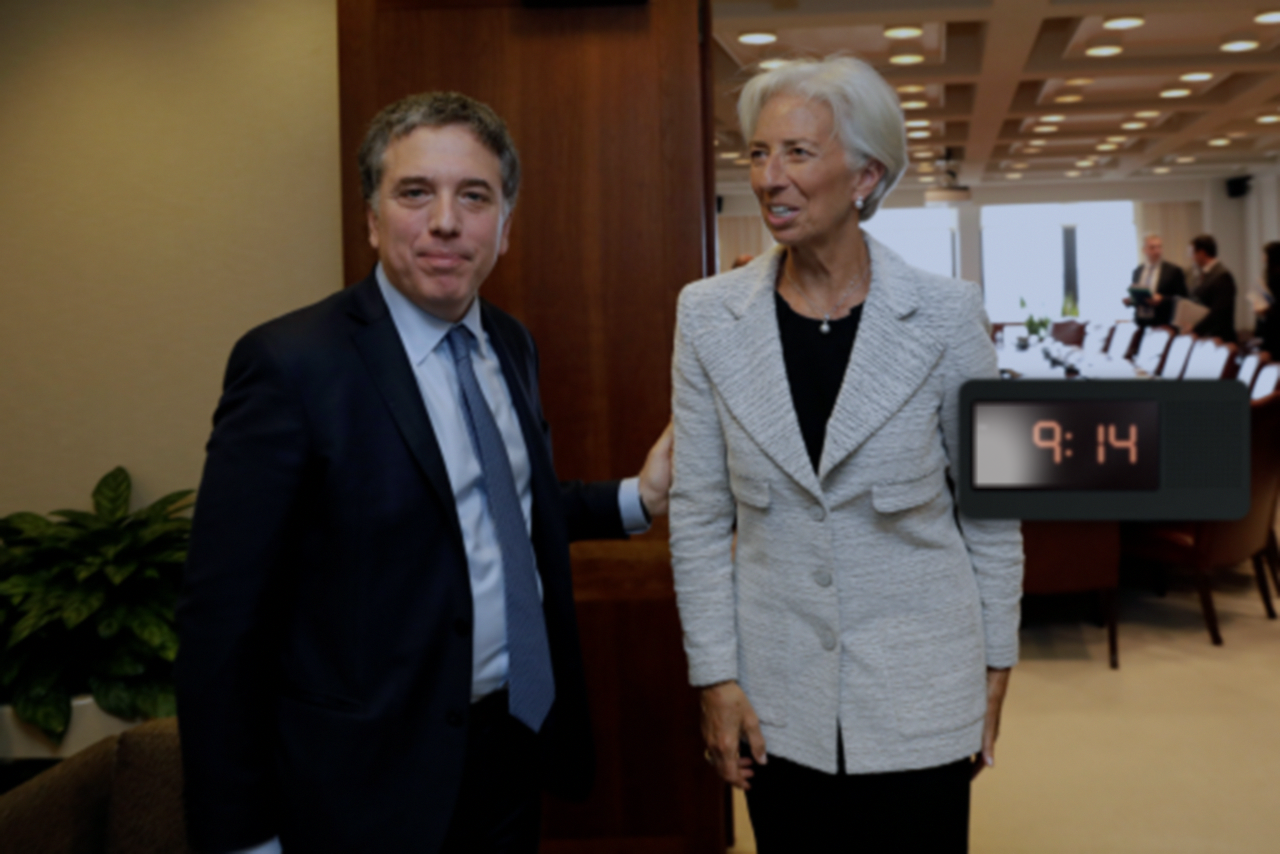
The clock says **9:14**
